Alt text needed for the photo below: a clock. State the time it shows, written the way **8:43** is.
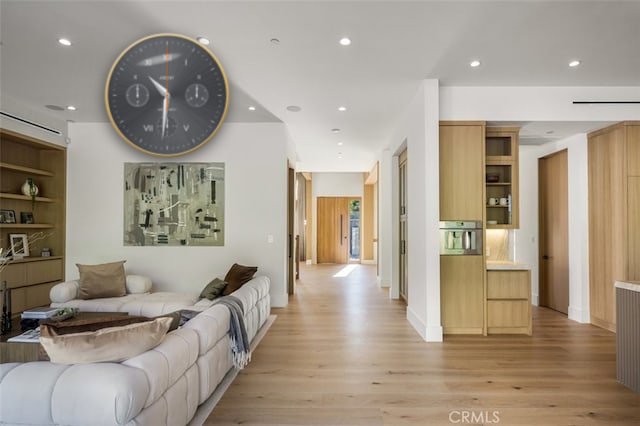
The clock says **10:31**
